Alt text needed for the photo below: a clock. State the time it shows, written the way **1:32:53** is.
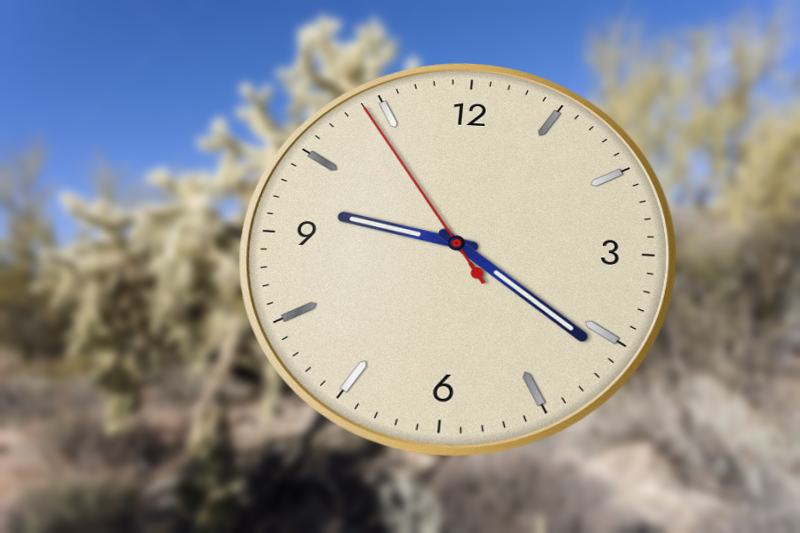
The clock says **9:20:54**
